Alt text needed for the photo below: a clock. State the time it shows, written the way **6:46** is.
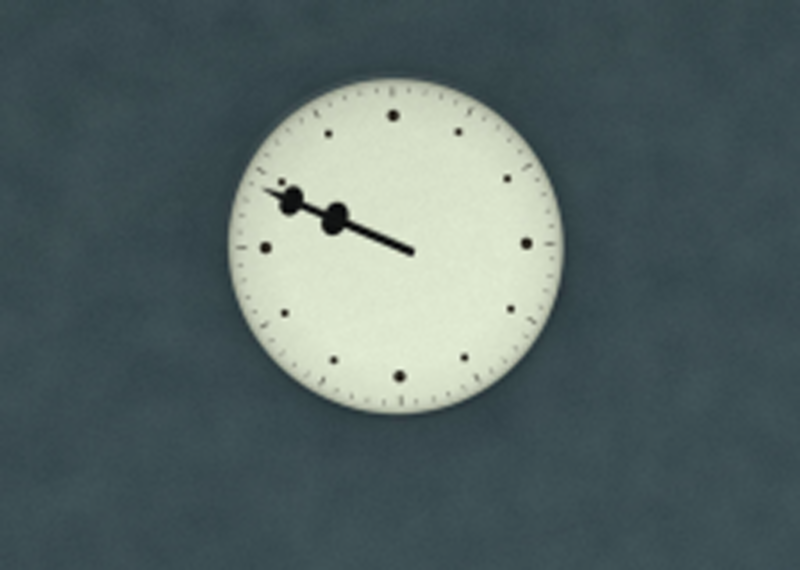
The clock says **9:49**
